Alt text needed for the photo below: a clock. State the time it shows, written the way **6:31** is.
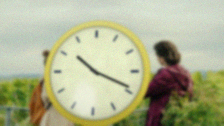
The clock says **10:19**
